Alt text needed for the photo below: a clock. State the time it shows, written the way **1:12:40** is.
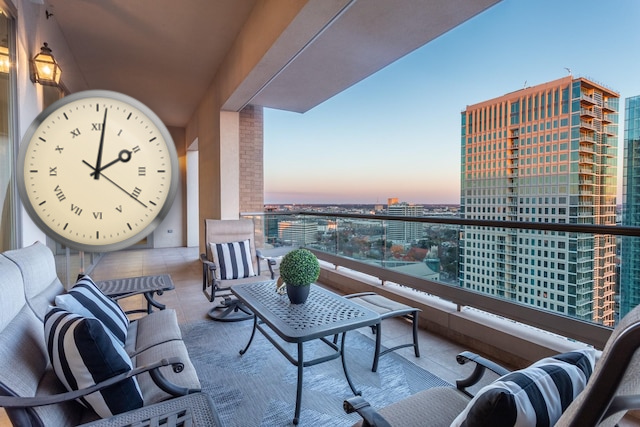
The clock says **2:01:21**
